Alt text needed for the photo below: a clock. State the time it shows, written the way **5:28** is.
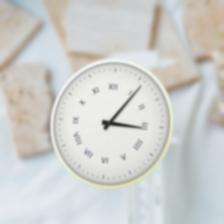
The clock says **3:06**
